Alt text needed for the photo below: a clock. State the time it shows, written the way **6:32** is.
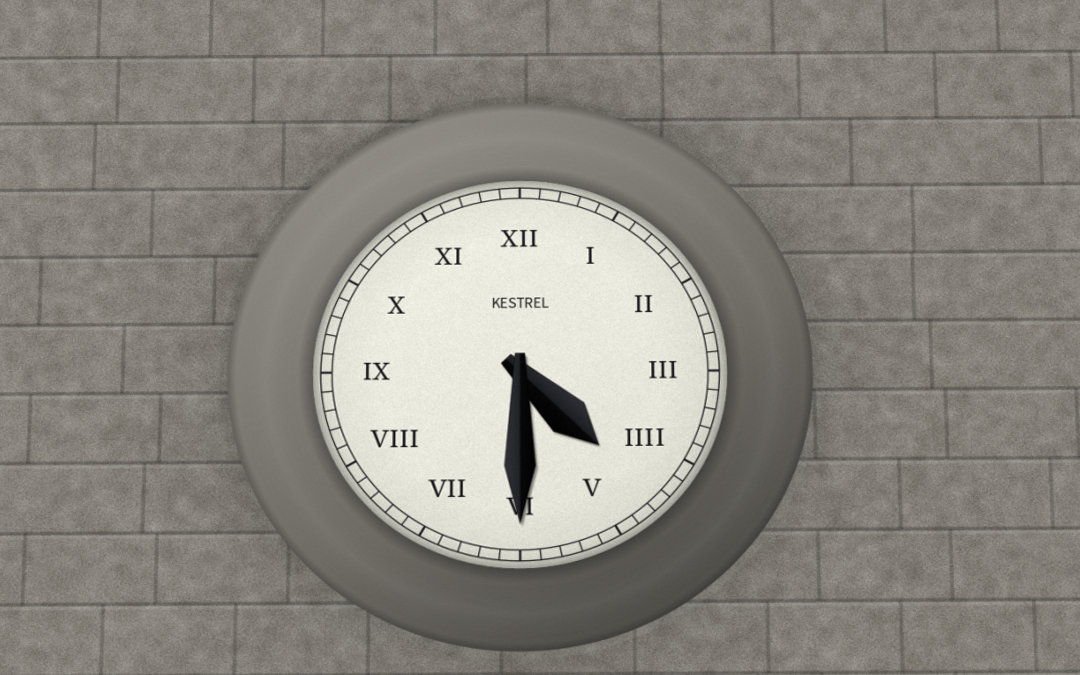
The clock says **4:30**
